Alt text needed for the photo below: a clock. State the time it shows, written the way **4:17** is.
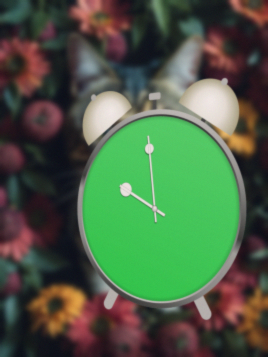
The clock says **9:59**
